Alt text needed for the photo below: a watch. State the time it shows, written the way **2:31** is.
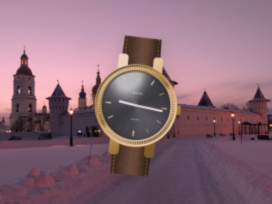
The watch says **9:16**
